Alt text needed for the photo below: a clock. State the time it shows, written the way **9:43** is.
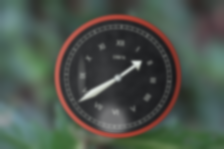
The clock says **1:39**
